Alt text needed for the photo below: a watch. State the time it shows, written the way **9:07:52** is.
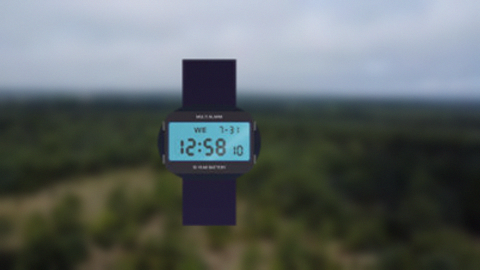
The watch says **12:58:10**
